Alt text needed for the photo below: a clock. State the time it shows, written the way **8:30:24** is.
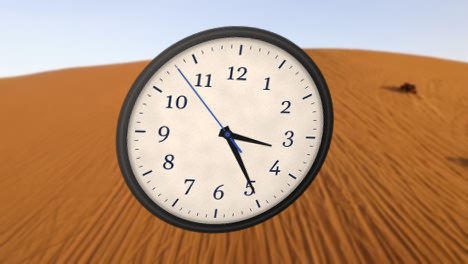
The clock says **3:24:53**
